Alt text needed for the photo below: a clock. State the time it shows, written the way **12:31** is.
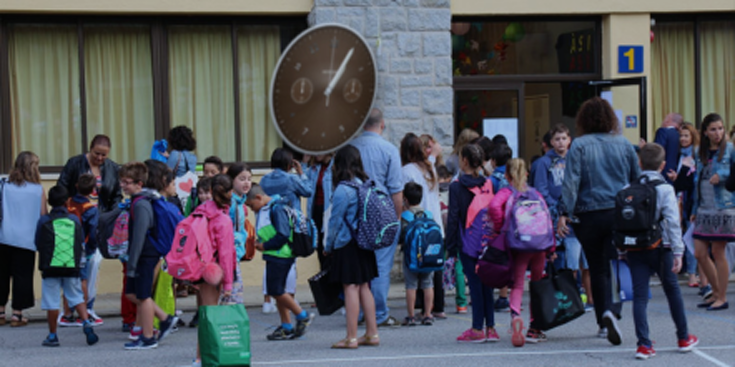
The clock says **1:05**
